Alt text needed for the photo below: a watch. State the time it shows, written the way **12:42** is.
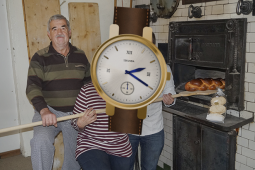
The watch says **2:20**
